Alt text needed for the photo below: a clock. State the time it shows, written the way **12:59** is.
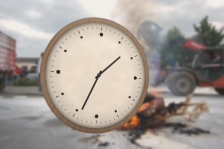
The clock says **1:34**
